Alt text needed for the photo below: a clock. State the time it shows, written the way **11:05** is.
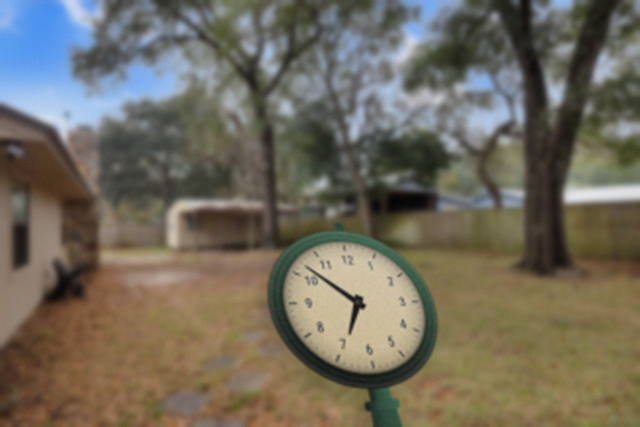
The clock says **6:52**
